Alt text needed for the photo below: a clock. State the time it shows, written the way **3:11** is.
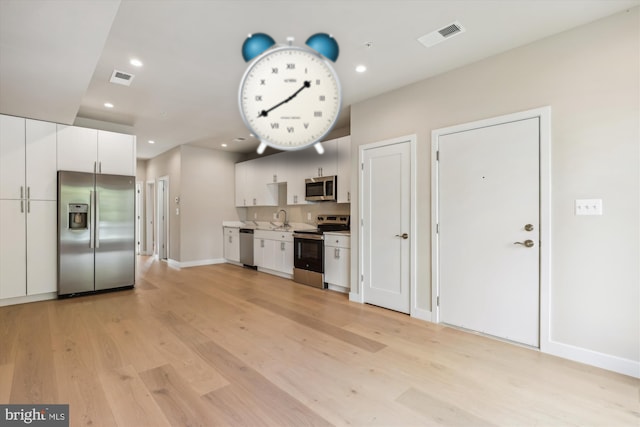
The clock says **1:40**
